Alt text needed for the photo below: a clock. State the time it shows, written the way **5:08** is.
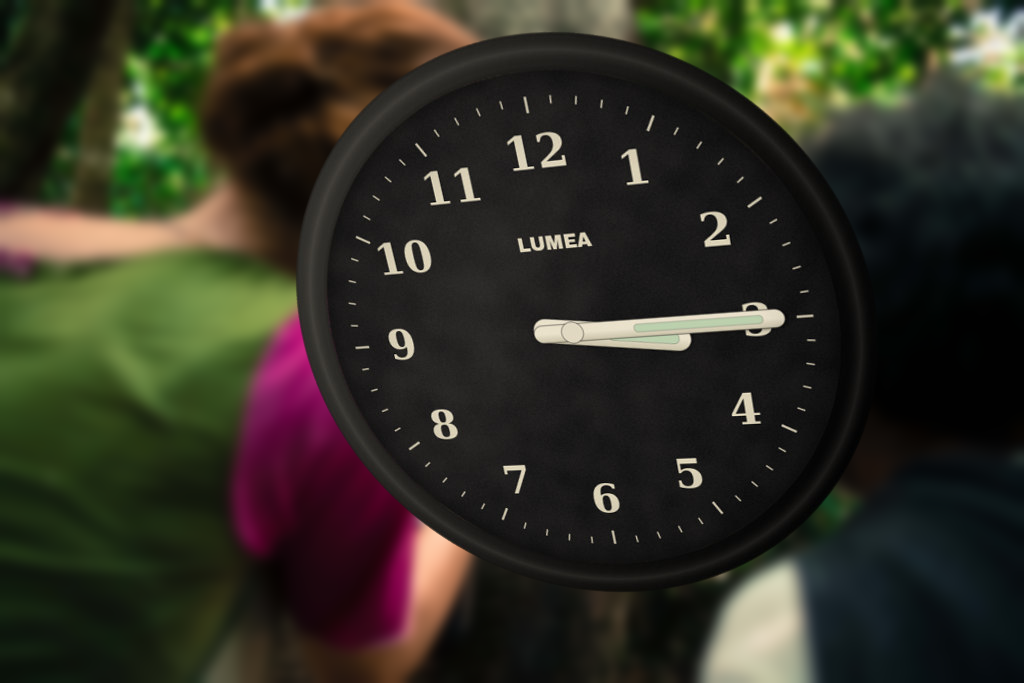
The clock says **3:15**
